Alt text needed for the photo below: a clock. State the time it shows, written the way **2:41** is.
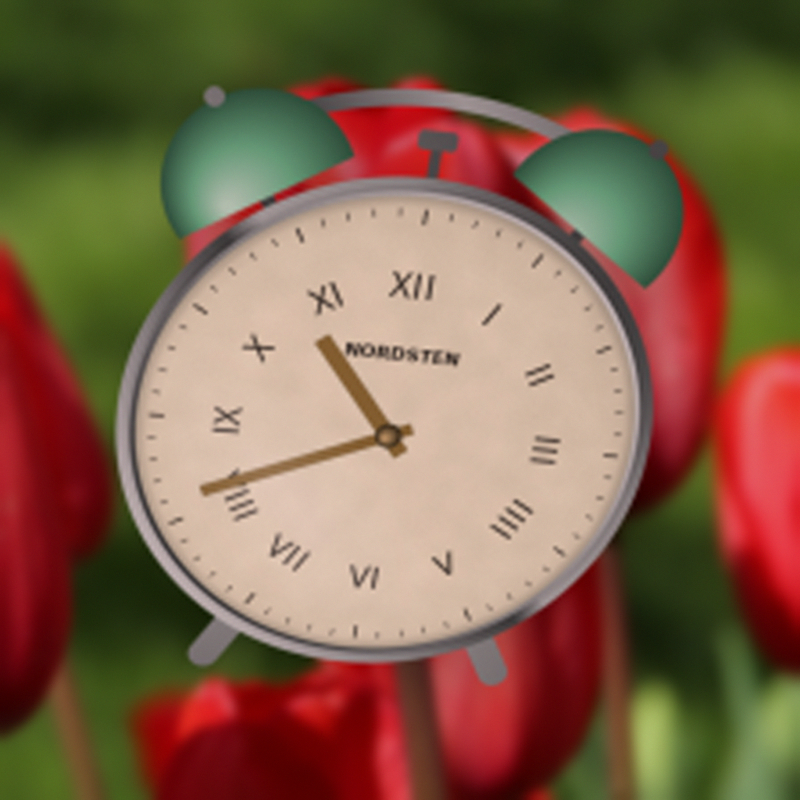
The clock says **10:41**
